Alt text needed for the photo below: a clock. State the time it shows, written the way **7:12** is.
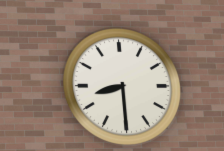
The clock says **8:30**
